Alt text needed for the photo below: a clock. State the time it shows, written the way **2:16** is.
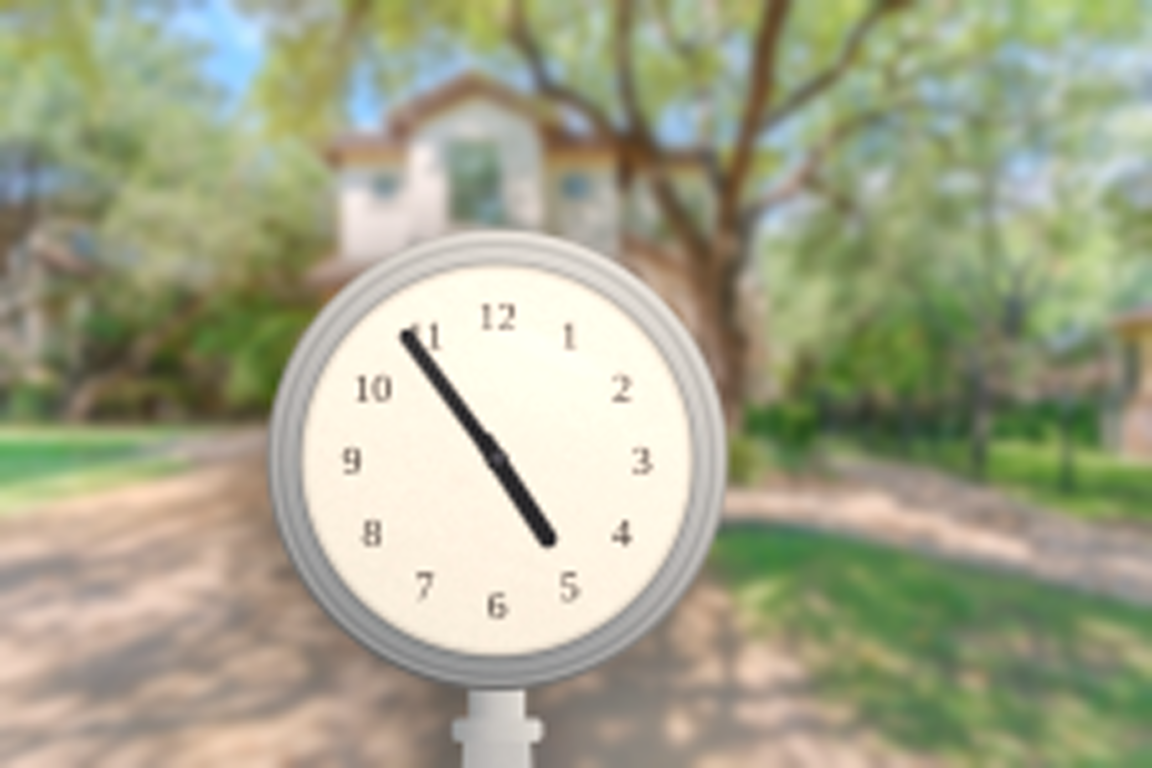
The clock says **4:54**
